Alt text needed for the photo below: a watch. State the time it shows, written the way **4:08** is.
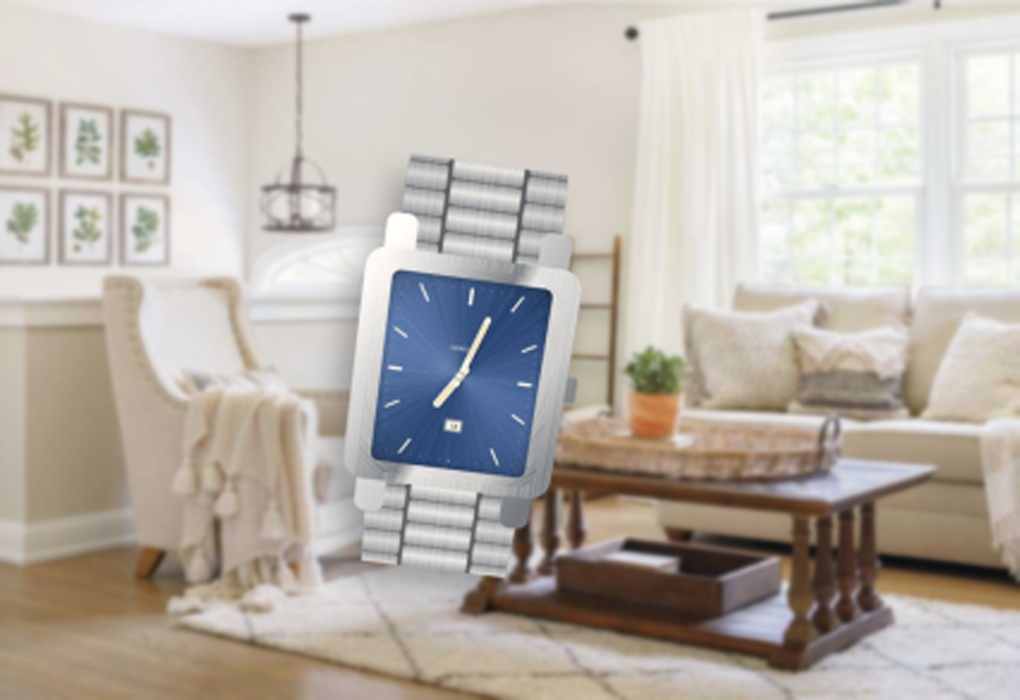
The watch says **7:03**
